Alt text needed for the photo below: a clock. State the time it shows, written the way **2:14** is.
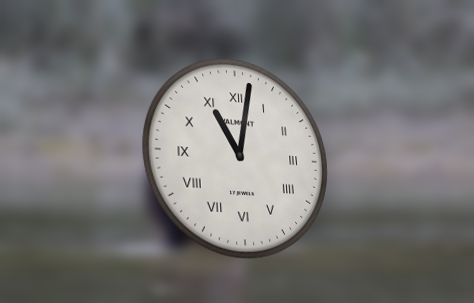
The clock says **11:02**
